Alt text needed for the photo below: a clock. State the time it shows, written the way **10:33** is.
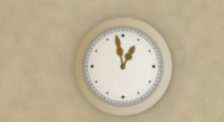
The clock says **12:58**
